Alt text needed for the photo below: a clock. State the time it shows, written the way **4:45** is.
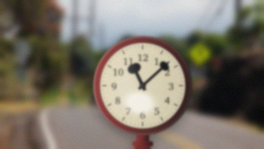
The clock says **11:08**
